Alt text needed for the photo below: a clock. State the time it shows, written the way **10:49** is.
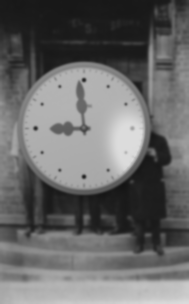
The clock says **8:59**
